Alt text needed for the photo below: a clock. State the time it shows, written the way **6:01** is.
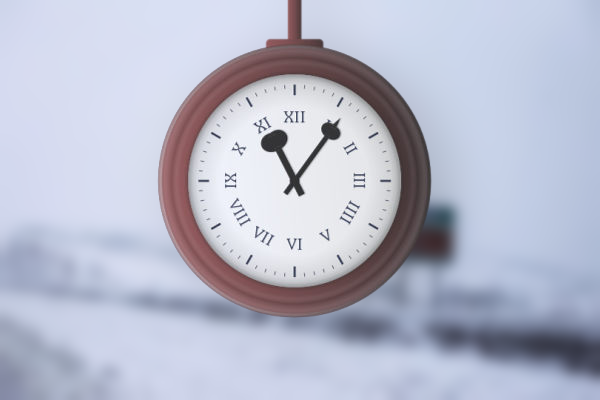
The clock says **11:06**
